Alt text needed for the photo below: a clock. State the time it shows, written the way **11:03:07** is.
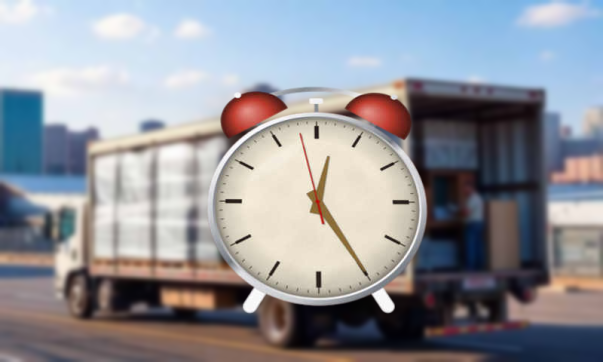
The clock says **12:24:58**
